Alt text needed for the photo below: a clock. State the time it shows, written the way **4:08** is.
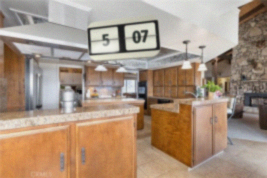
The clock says **5:07**
